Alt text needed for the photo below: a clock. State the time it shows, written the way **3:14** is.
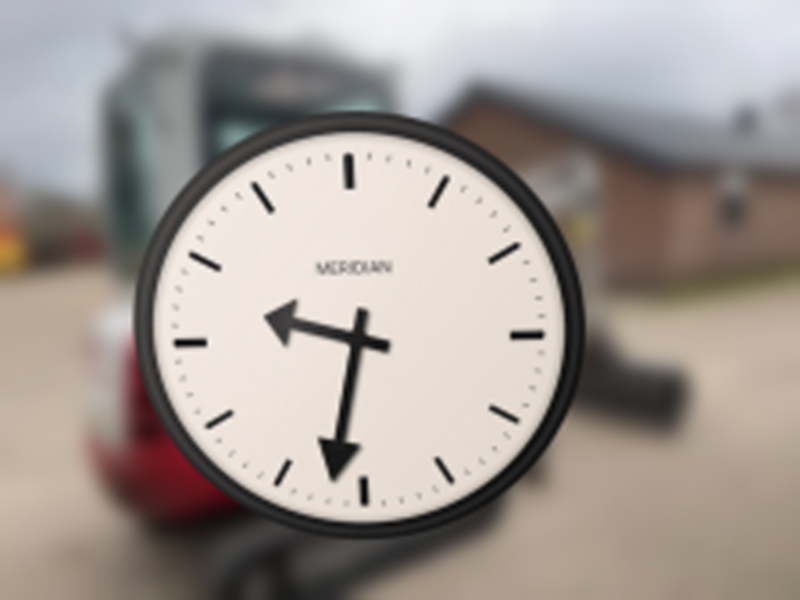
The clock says **9:32**
